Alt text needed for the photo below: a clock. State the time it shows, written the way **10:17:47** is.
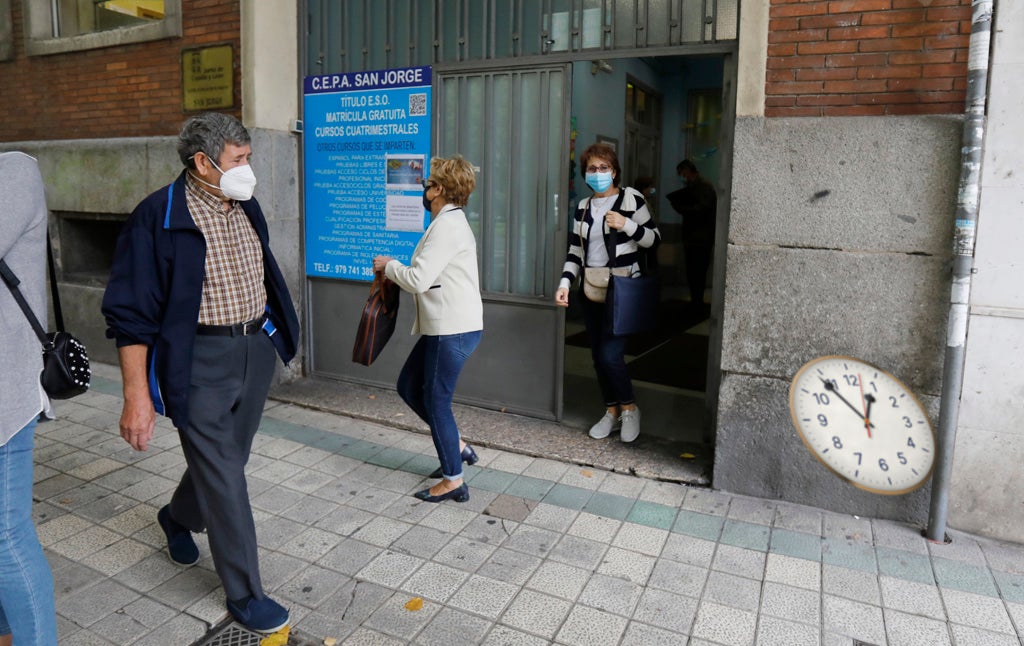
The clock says **12:54:02**
